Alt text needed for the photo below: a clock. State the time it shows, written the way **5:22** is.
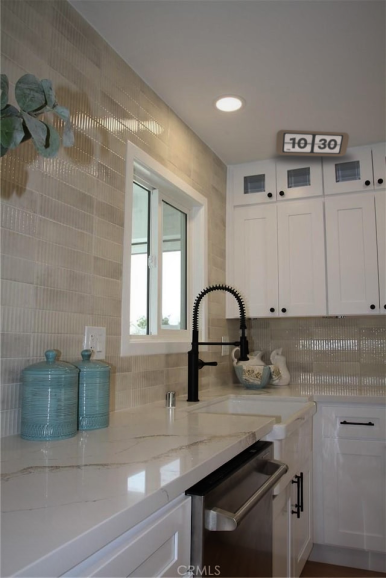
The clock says **10:30**
